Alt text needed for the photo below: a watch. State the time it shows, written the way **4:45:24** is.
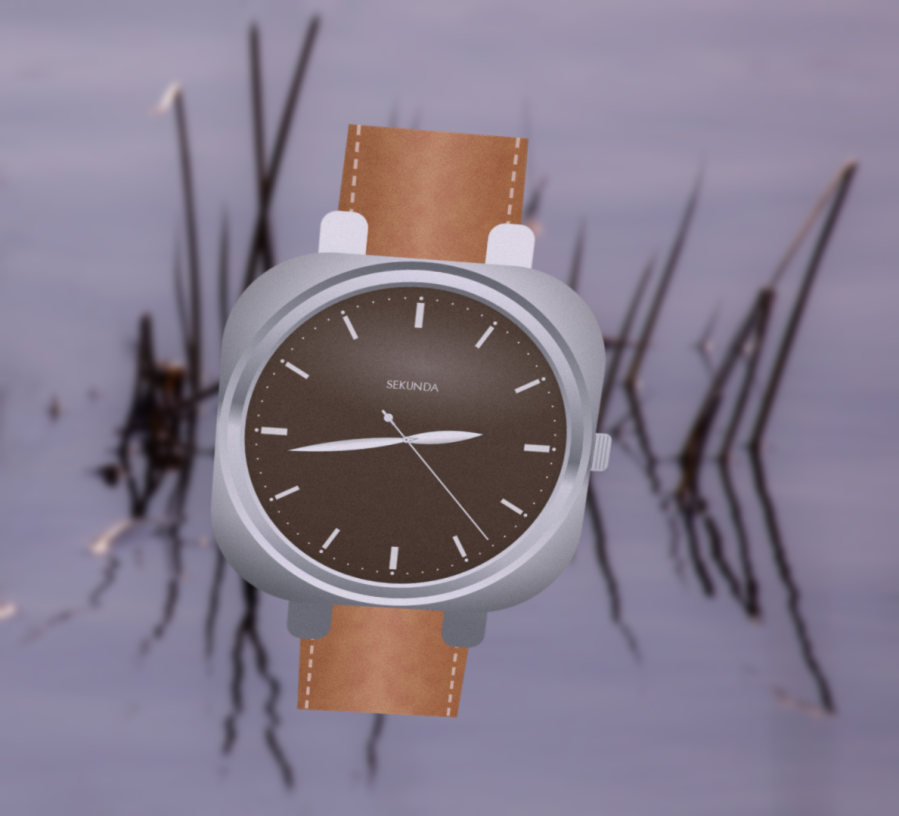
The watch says **2:43:23**
